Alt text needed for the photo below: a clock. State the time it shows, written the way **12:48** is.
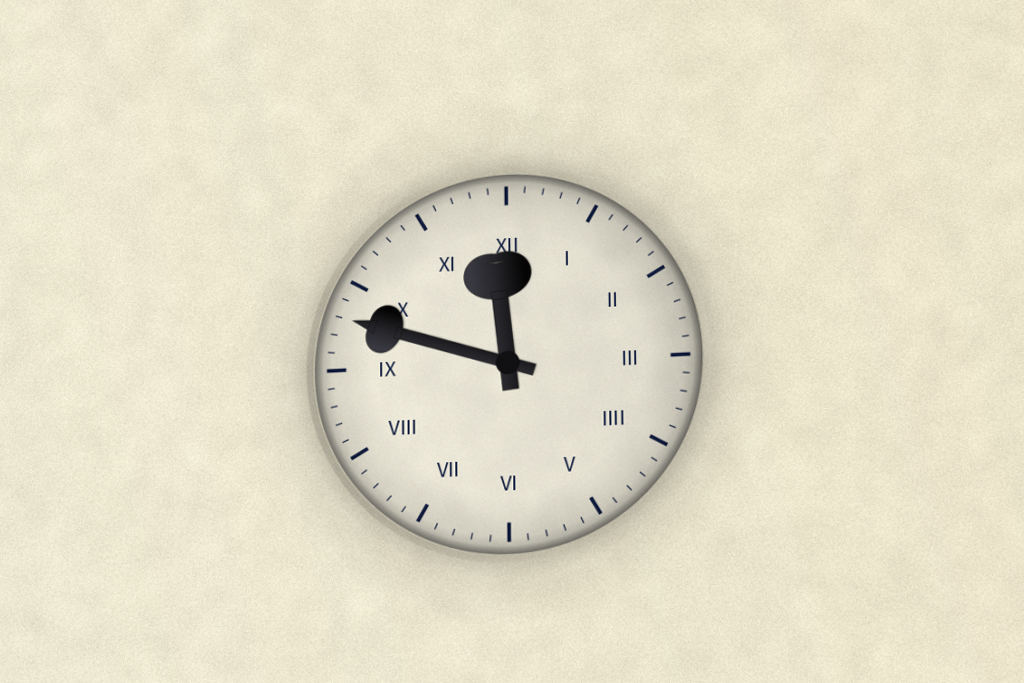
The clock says **11:48**
